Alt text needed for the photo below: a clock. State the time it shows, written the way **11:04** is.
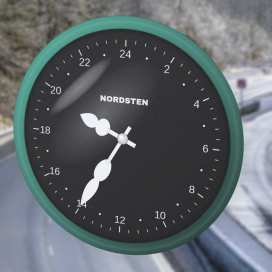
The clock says **19:35**
